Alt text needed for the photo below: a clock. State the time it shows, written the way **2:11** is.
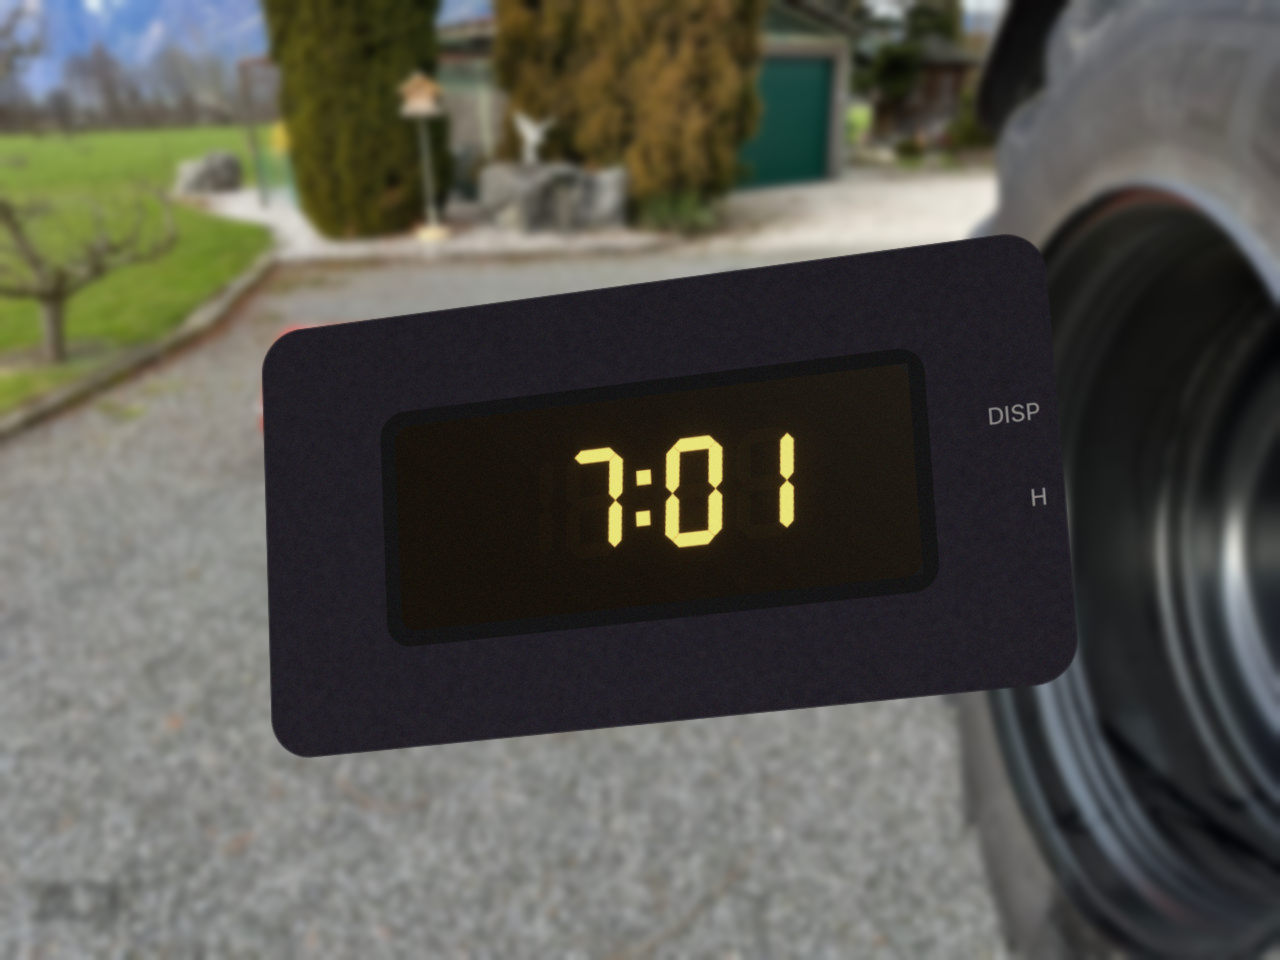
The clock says **7:01**
